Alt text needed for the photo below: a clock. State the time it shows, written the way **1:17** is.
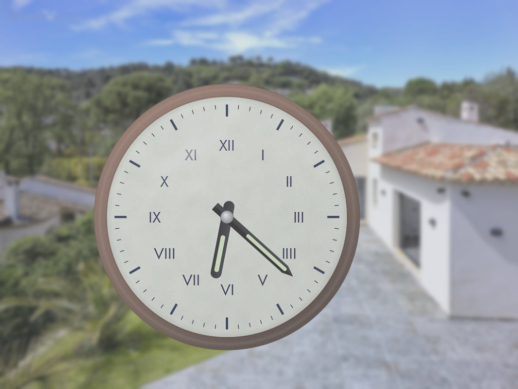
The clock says **6:22**
